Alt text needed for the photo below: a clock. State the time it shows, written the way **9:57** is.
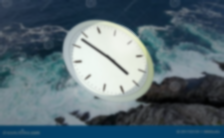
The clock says **4:53**
